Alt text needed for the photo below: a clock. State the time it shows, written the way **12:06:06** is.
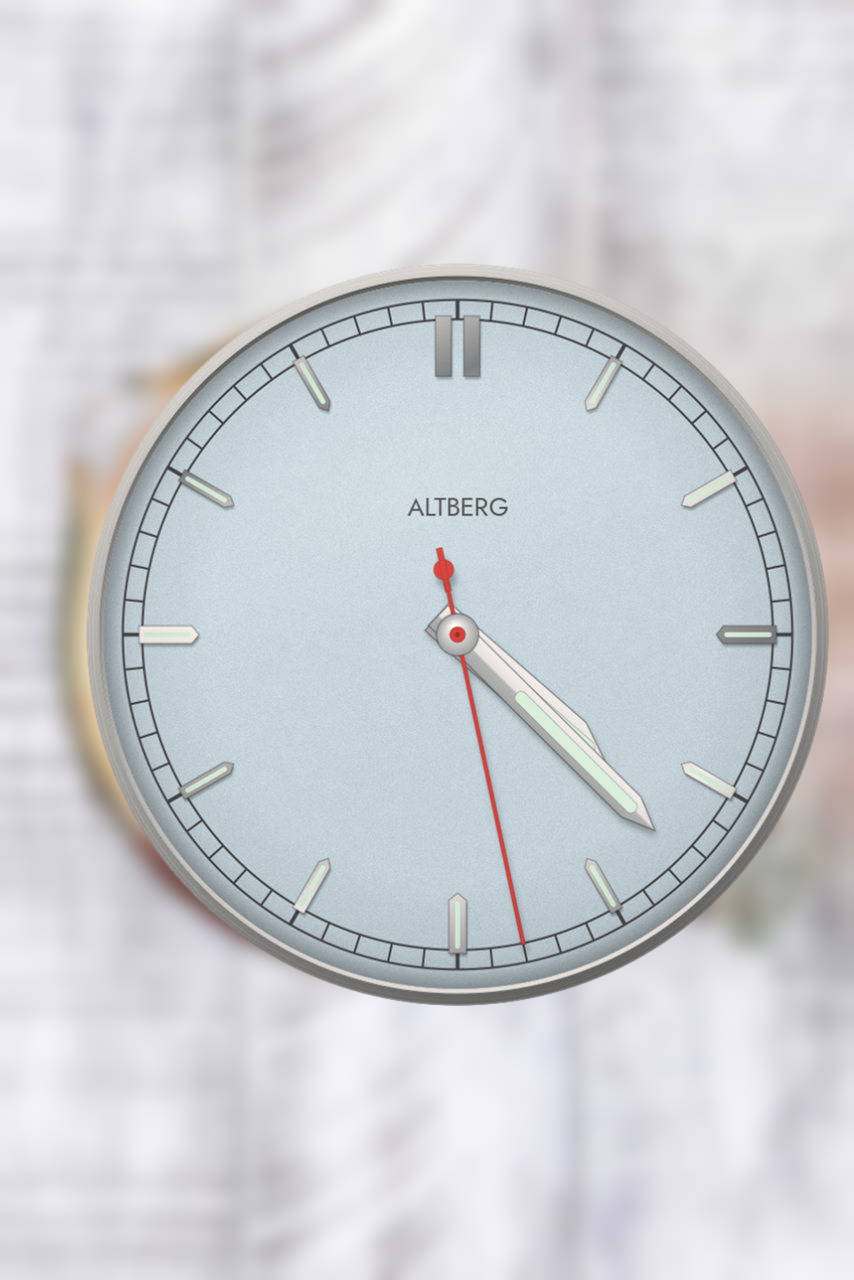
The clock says **4:22:28**
